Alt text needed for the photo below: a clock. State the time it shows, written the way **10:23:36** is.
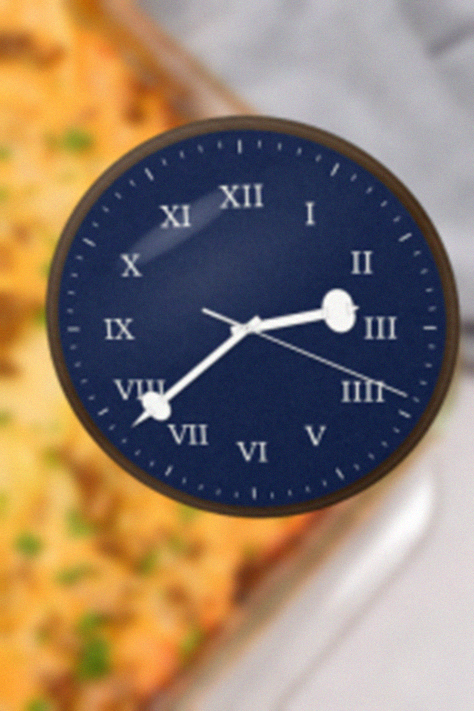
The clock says **2:38:19**
